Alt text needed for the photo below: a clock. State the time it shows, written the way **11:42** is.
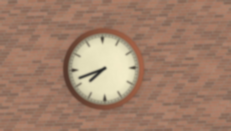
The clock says **7:42**
